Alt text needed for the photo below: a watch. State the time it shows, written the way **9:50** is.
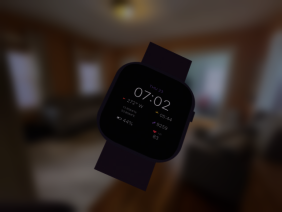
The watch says **7:02**
